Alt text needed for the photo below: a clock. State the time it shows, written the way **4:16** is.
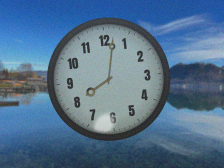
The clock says **8:02**
